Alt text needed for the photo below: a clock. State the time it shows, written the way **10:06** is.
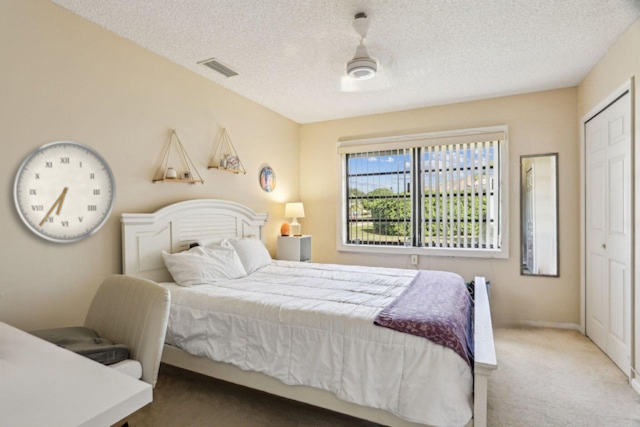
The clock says **6:36**
